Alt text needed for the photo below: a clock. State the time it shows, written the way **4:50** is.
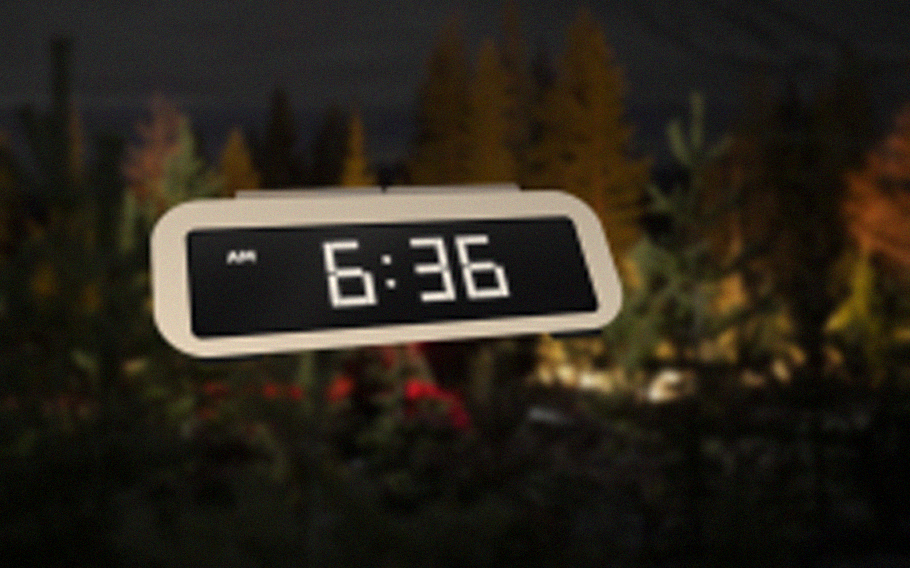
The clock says **6:36**
